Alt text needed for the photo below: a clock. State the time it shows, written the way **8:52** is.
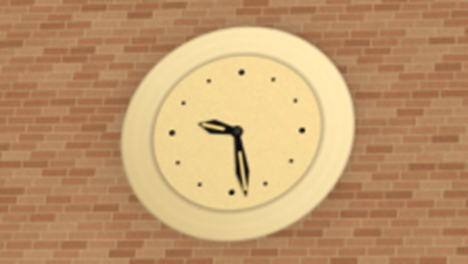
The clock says **9:28**
